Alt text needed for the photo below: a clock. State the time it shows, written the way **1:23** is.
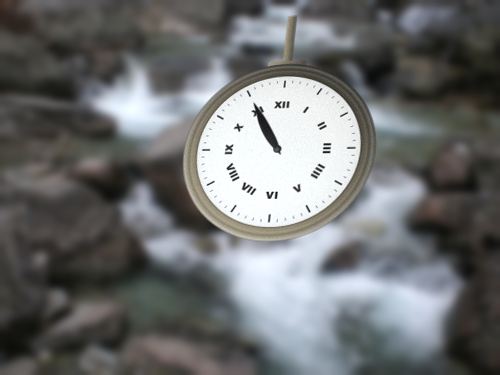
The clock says **10:55**
